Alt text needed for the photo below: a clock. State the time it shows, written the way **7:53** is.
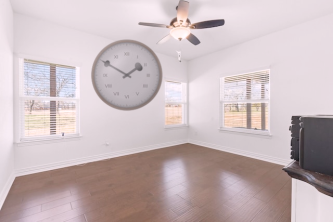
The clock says **1:50**
